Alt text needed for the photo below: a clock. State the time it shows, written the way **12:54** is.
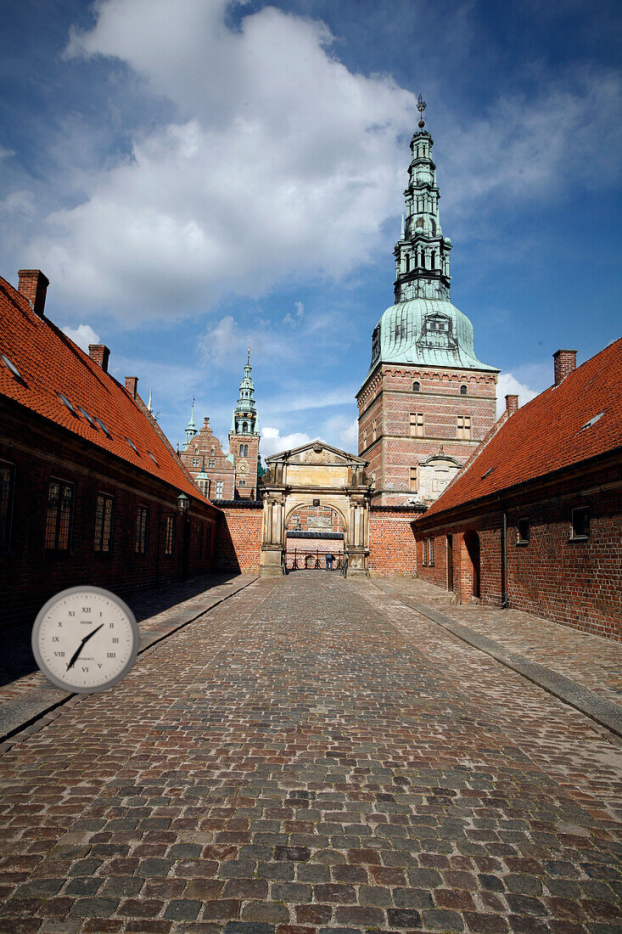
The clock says **1:35**
